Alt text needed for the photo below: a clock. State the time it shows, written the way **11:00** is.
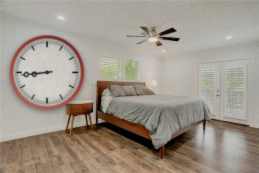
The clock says **8:44**
